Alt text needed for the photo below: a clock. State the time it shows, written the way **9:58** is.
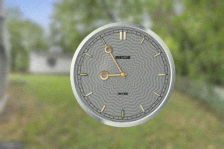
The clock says **8:55**
